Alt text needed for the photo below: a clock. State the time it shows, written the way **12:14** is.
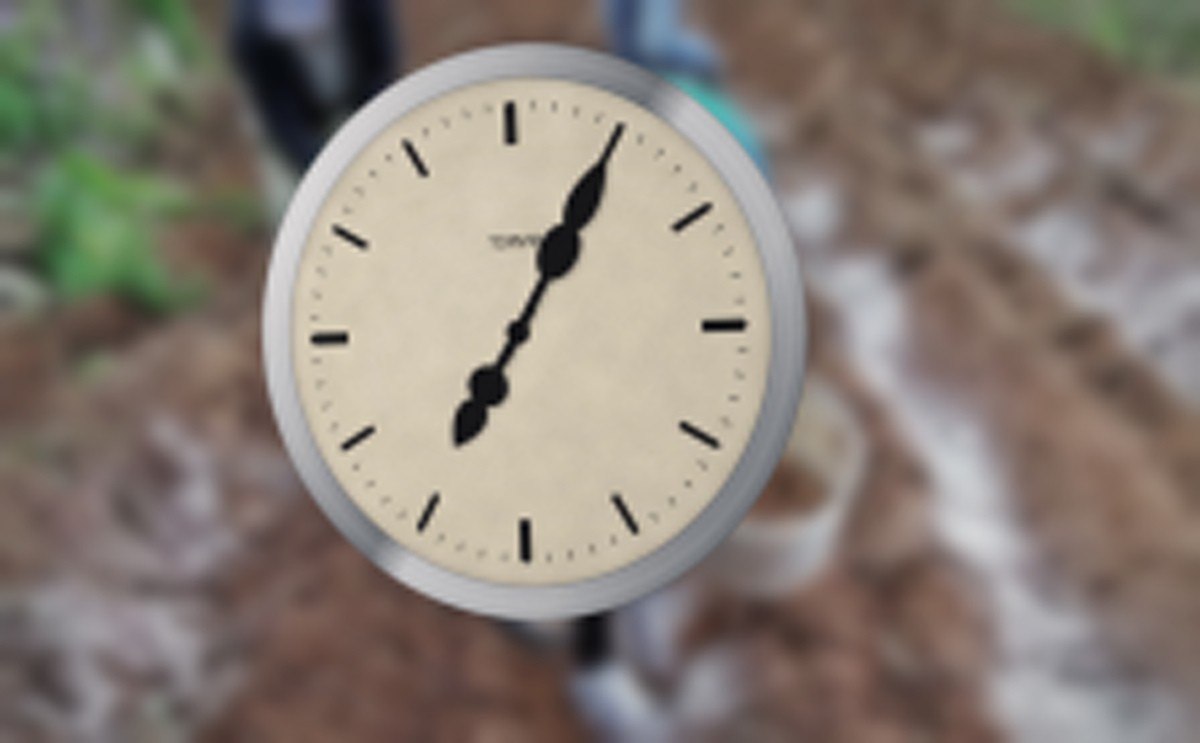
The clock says **7:05**
